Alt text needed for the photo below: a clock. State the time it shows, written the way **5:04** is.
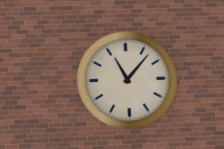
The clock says **11:07**
